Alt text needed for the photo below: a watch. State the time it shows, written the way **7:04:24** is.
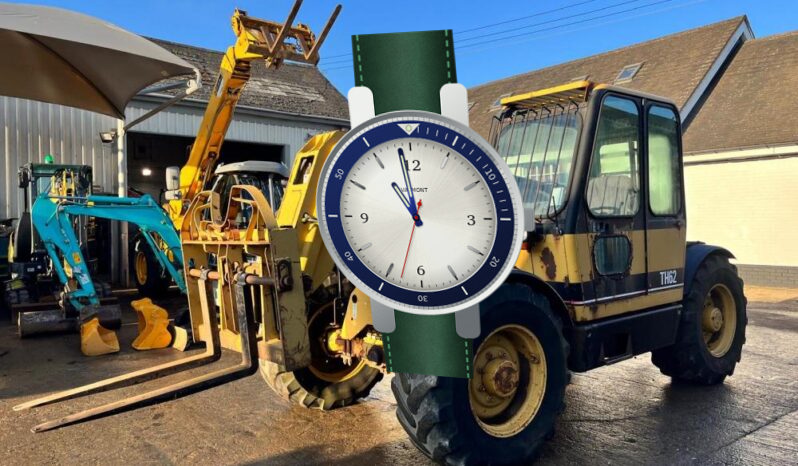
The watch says **10:58:33**
